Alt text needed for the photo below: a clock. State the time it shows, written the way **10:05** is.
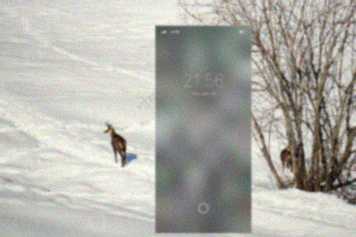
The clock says **21:56**
